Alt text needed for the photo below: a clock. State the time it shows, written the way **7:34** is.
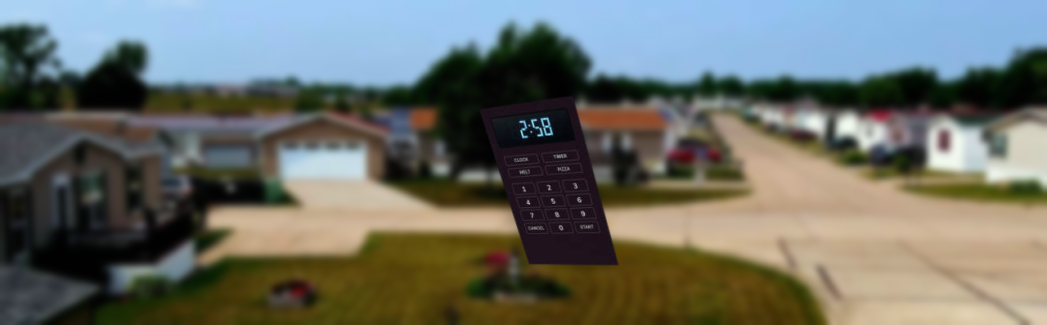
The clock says **2:58**
